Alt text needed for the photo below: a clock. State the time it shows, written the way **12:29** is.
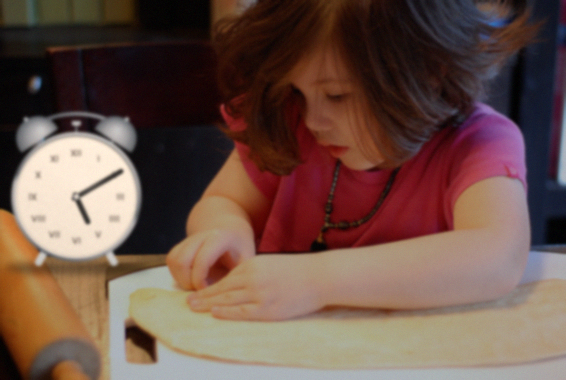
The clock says **5:10**
